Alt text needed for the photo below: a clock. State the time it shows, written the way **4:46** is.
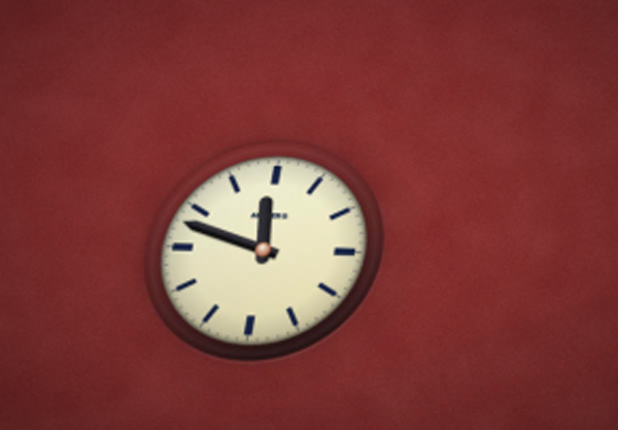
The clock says **11:48**
